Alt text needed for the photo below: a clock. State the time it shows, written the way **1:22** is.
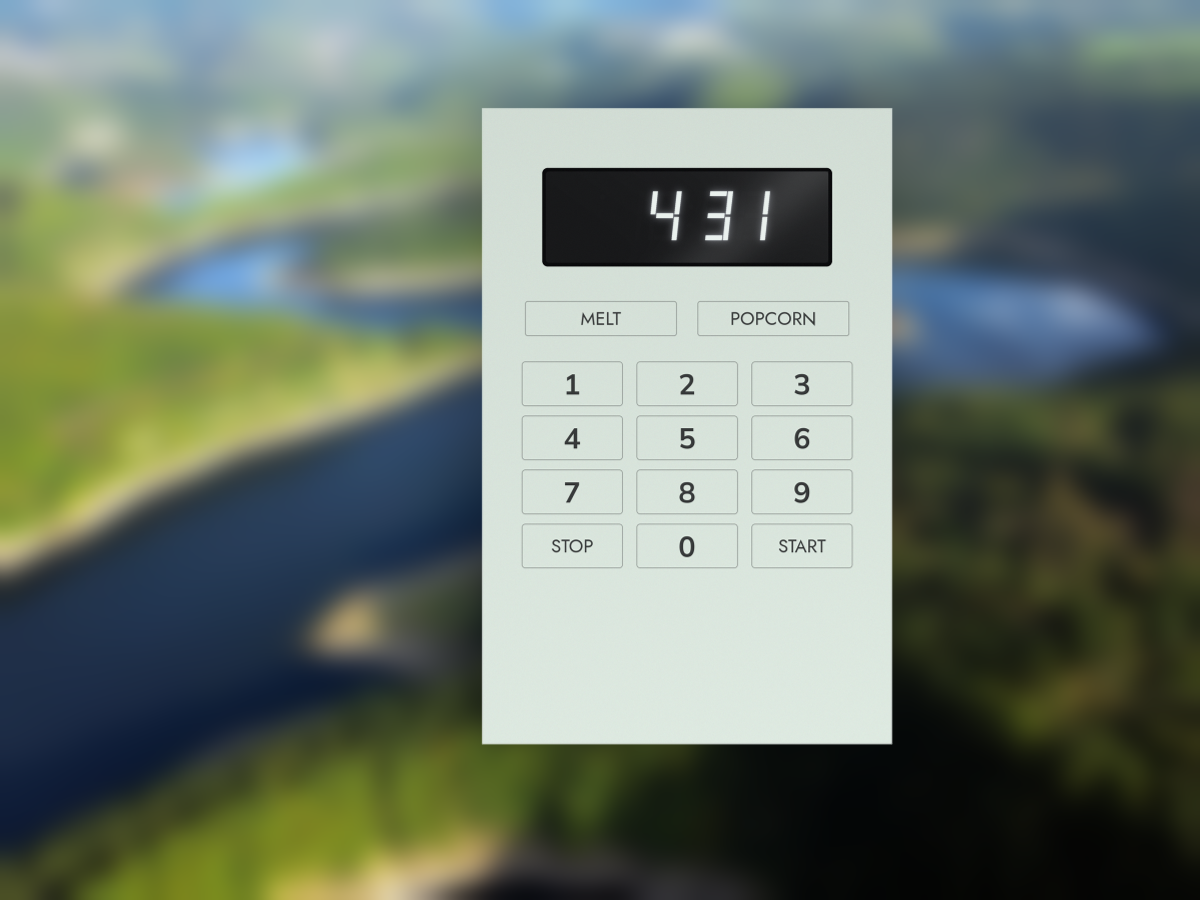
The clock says **4:31**
